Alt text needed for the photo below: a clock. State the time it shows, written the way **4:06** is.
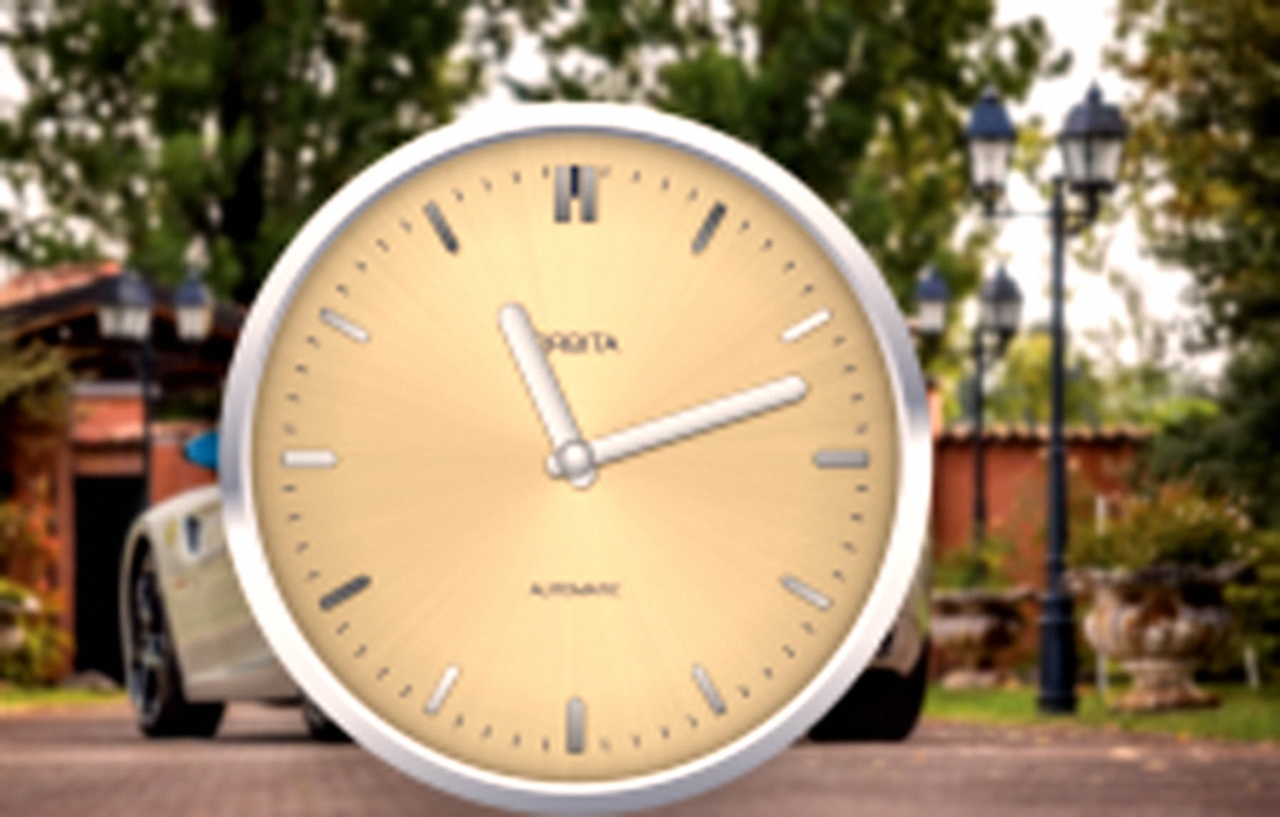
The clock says **11:12**
